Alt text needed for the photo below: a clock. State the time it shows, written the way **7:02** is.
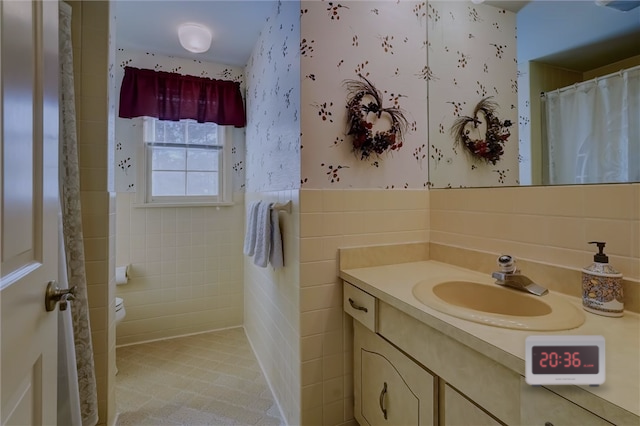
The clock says **20:36**
